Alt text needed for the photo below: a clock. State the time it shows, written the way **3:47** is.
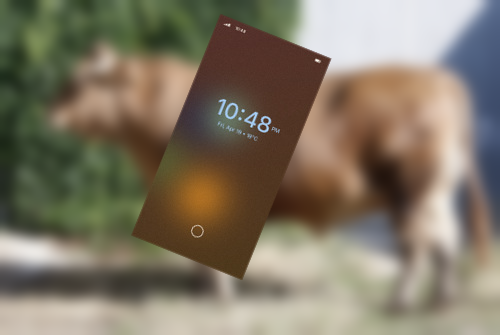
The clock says **10:48**
